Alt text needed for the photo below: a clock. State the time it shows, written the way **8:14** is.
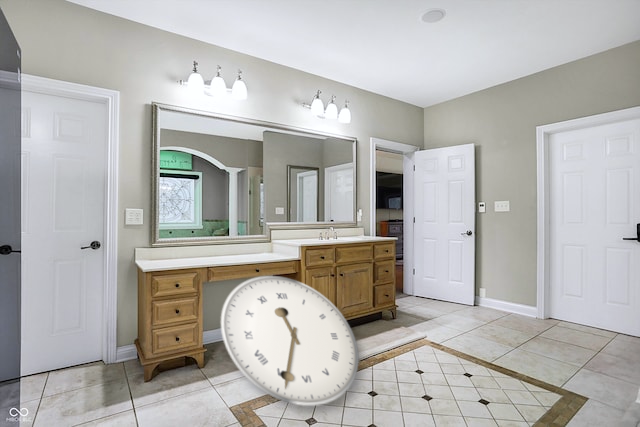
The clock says **11:34**
